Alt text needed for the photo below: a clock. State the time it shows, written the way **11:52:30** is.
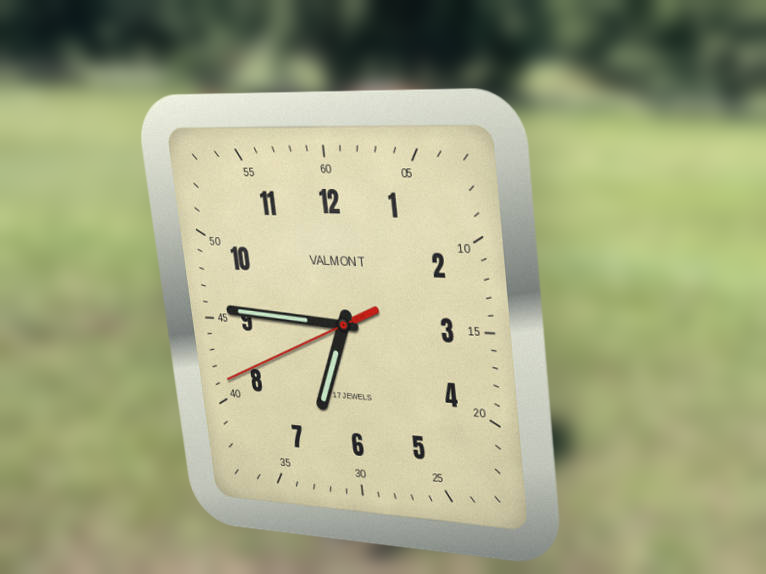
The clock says **6:45:41**
